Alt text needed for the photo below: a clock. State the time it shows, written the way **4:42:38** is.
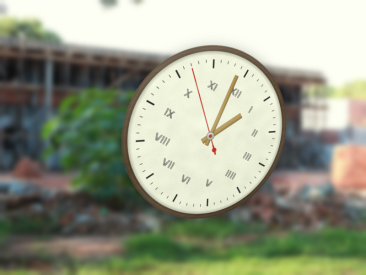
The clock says **12:58:52**
